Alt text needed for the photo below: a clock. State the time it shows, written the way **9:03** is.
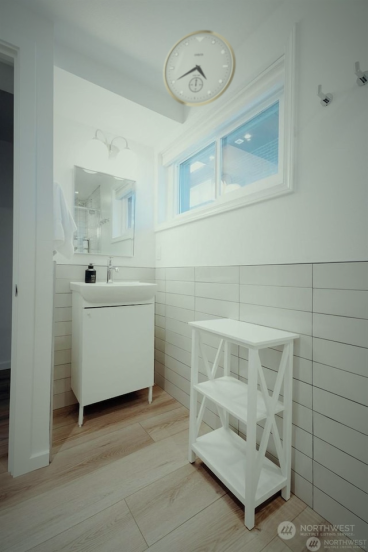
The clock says **4:40**
